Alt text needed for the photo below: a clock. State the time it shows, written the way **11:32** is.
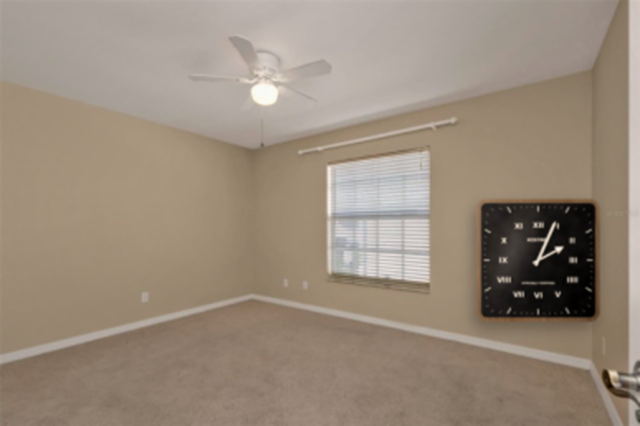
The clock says **2:04**
